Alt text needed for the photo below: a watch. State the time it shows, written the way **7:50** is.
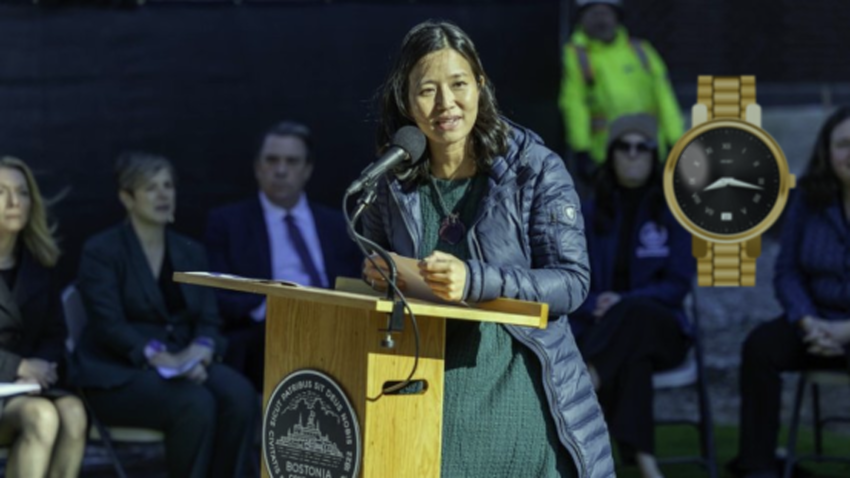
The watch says **8:17**
